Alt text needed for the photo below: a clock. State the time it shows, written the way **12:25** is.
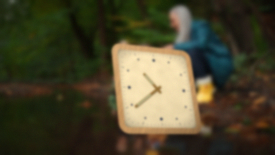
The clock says **10:39**
